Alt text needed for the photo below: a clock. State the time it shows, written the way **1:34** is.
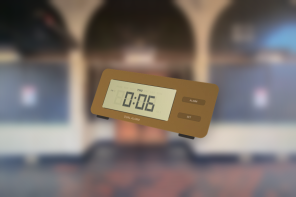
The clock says **0:06**
